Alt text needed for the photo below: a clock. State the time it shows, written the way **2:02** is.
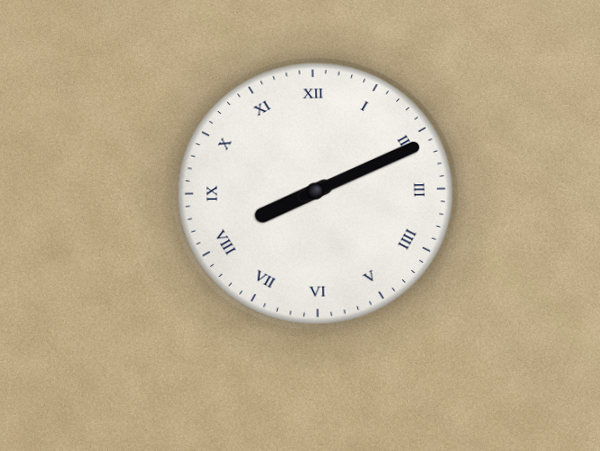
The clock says **8:11**
